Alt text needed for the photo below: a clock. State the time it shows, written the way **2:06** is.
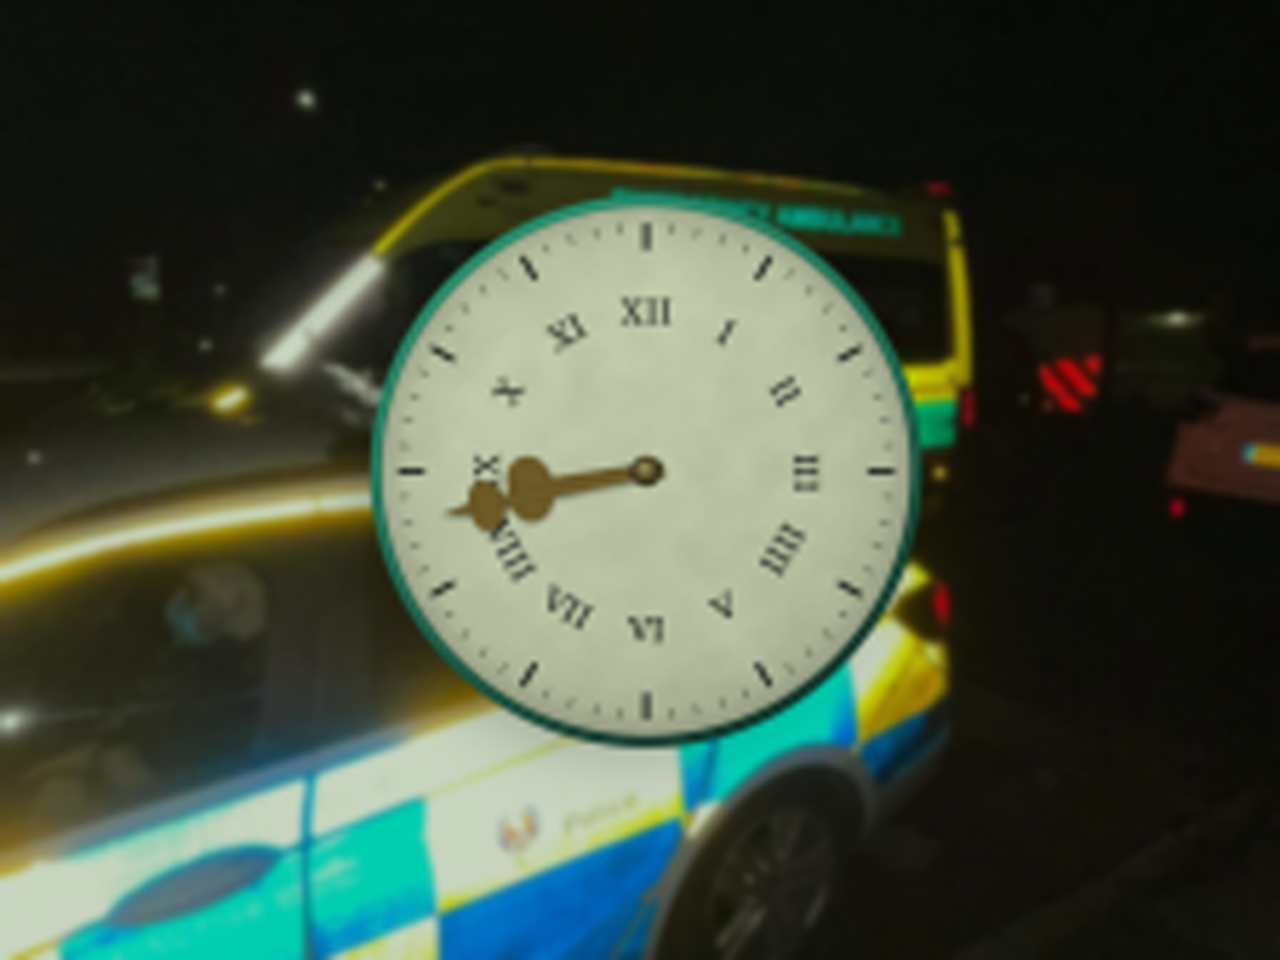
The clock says **8:43**
